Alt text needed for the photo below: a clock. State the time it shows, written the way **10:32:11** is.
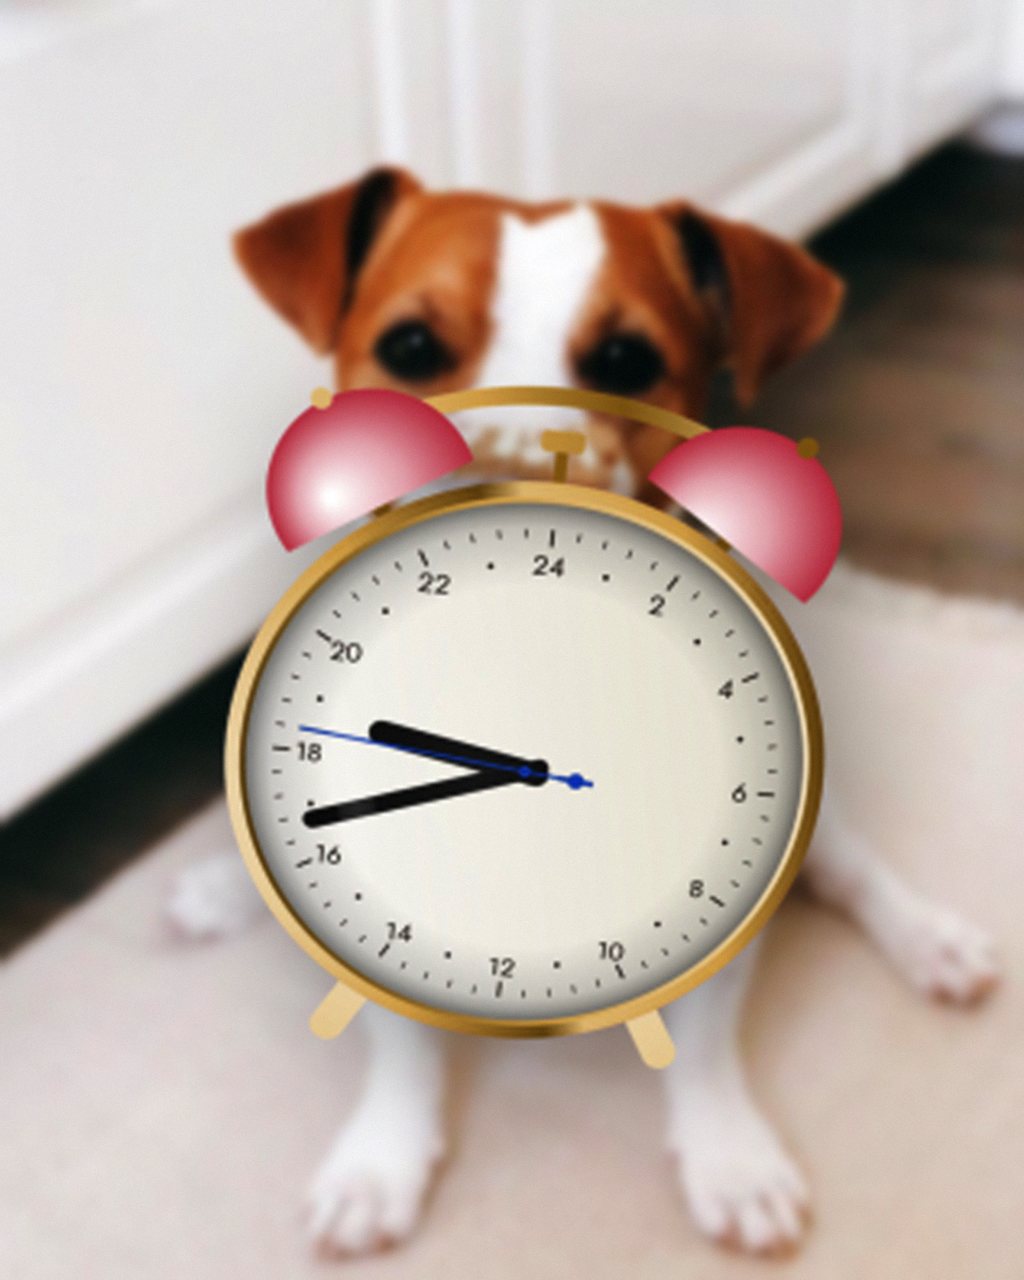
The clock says **18:41:46**
